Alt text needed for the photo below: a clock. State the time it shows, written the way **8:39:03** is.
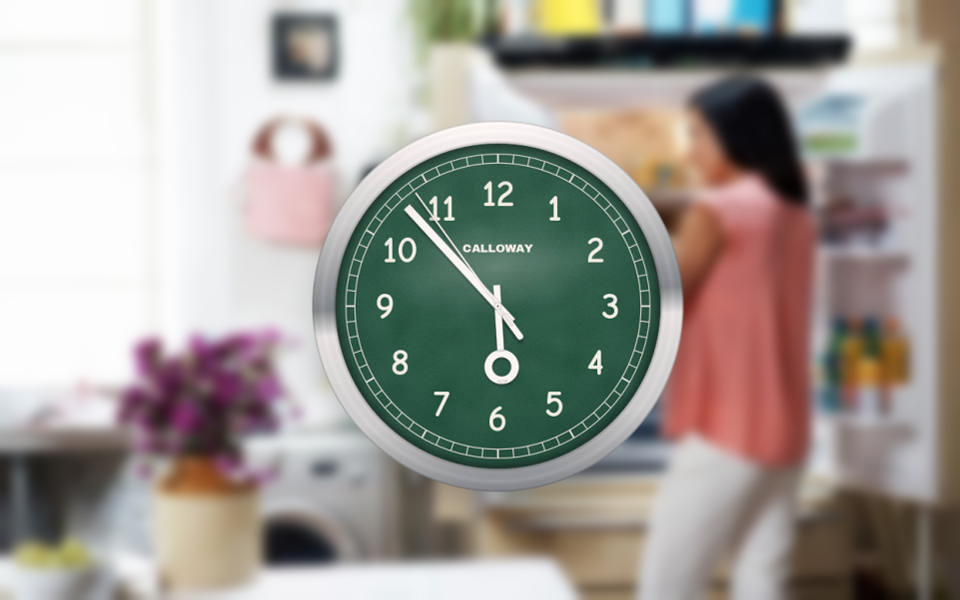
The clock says **5:52:54**
